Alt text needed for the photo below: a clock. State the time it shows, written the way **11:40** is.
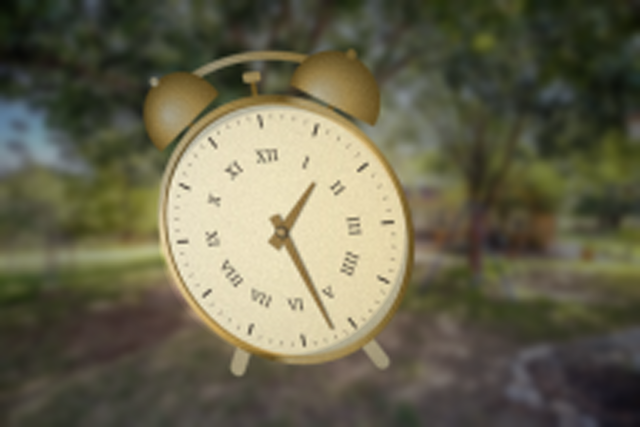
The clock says **1:27**
